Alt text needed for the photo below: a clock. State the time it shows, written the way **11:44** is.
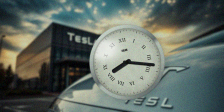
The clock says **8:18**
